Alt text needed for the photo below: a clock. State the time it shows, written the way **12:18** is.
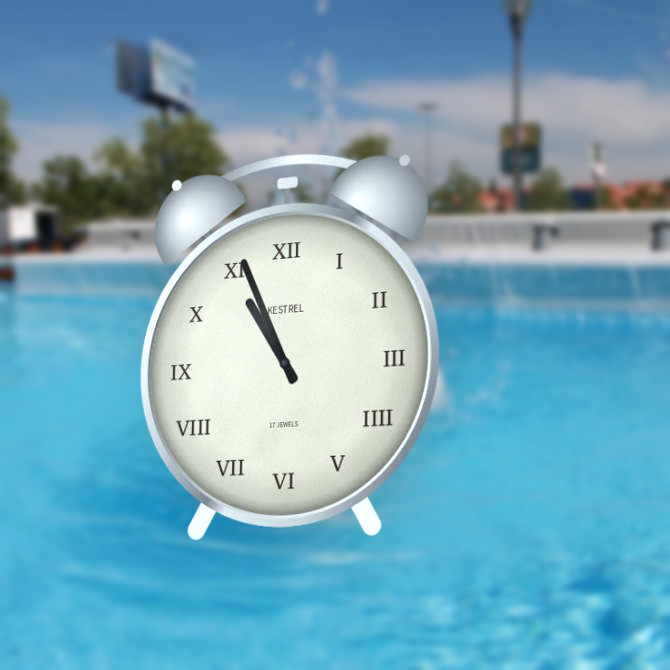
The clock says **10:56**
